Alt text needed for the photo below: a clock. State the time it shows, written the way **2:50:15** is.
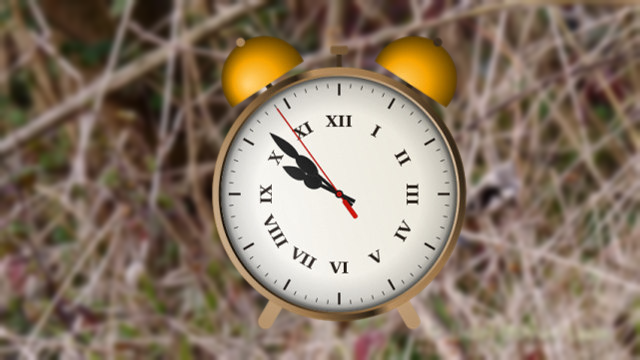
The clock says **9:51:54**
